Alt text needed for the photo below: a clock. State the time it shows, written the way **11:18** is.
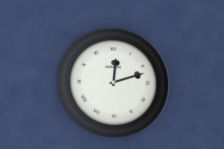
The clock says **12:12**
